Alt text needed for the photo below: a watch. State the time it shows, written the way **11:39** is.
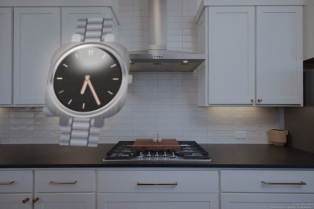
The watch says **6:25**
